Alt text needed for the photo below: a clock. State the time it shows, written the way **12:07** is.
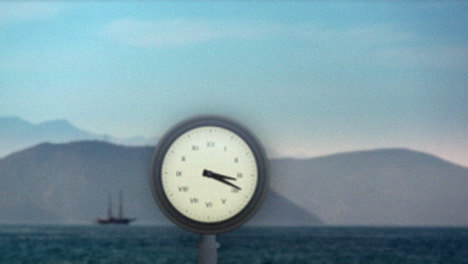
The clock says **3:19**
